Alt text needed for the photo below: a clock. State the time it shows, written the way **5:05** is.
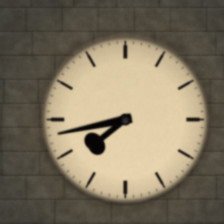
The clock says **7:43**
